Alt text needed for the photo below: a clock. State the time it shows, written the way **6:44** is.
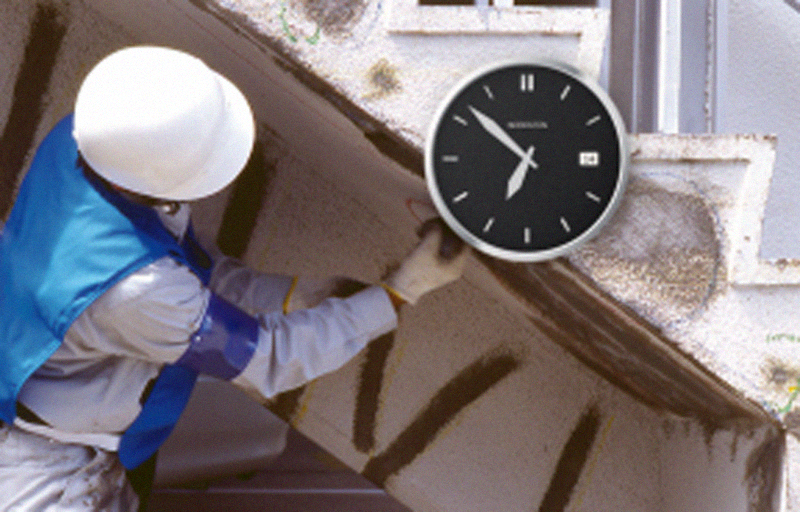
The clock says **6:52**
